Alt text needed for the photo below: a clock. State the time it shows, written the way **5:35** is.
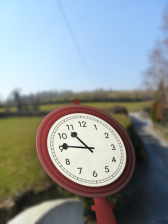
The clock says **10:46**
